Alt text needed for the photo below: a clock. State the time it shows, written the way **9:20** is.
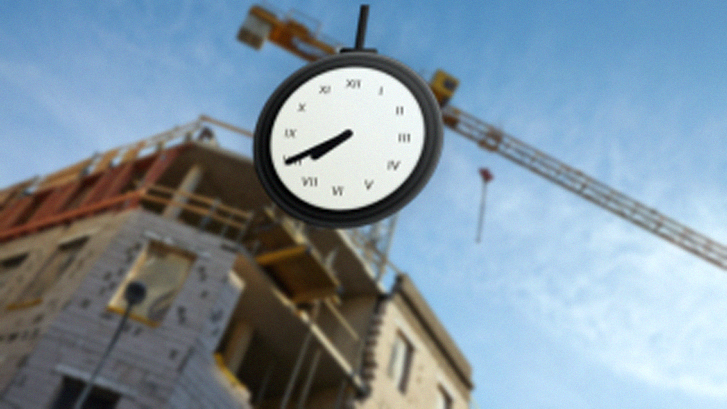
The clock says **7:40**
